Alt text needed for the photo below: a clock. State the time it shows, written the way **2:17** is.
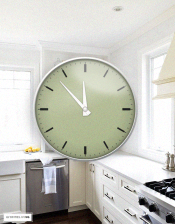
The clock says **11:53**
